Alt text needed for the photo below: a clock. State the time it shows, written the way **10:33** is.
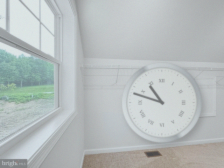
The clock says **10:48**
